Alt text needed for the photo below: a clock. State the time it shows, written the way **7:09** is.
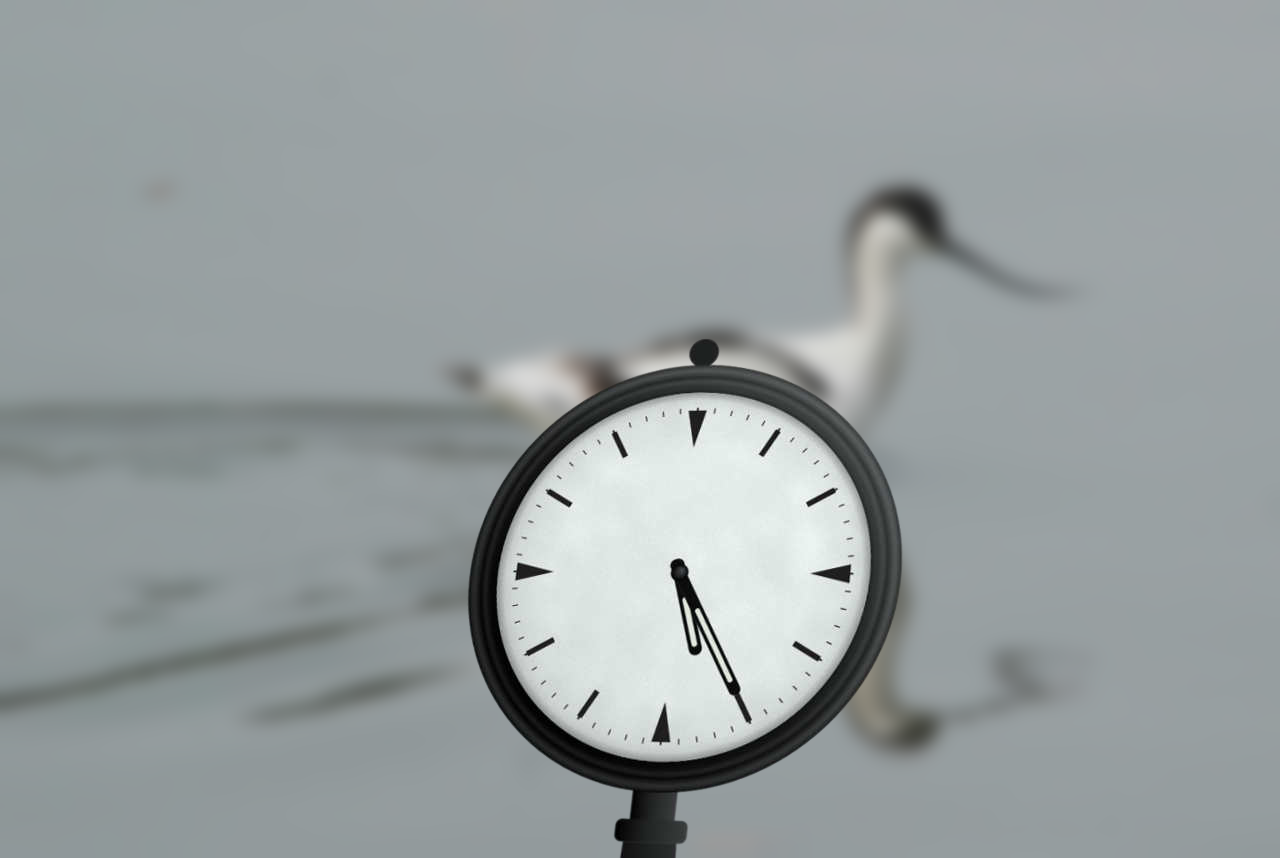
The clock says **5:25**
